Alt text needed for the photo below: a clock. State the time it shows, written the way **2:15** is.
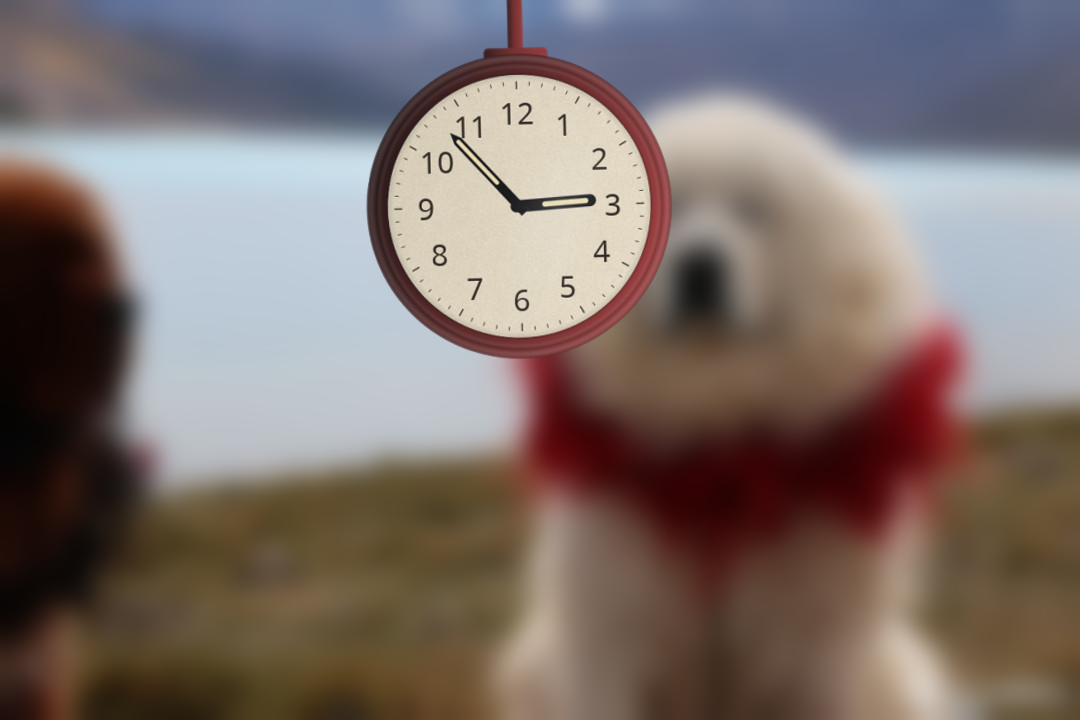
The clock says **2:53**
